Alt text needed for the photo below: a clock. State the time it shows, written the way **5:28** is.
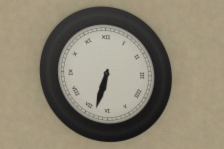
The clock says **6:33**
